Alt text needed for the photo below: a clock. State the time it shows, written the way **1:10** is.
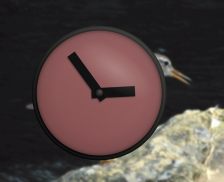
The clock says **2:54**
